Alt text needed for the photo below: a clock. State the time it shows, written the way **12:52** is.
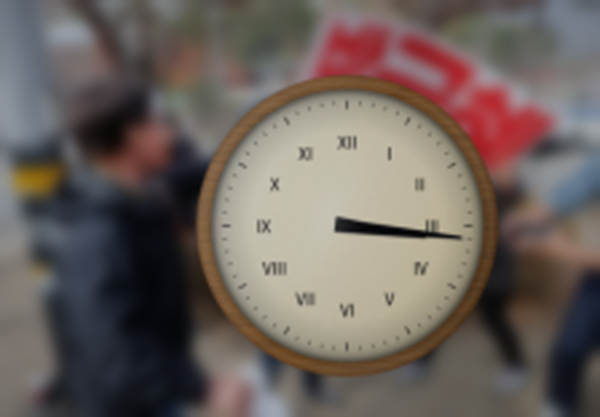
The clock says **3:16**
